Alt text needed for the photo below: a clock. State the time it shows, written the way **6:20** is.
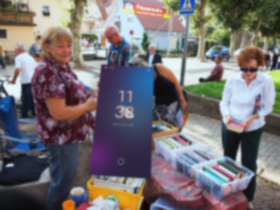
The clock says **11:38**
